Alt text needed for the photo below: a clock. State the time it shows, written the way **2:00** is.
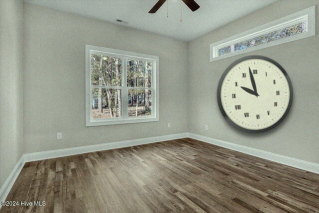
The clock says **9:58**
